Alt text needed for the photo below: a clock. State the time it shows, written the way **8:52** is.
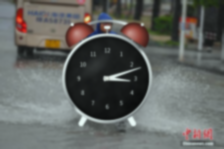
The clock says **3:12**
